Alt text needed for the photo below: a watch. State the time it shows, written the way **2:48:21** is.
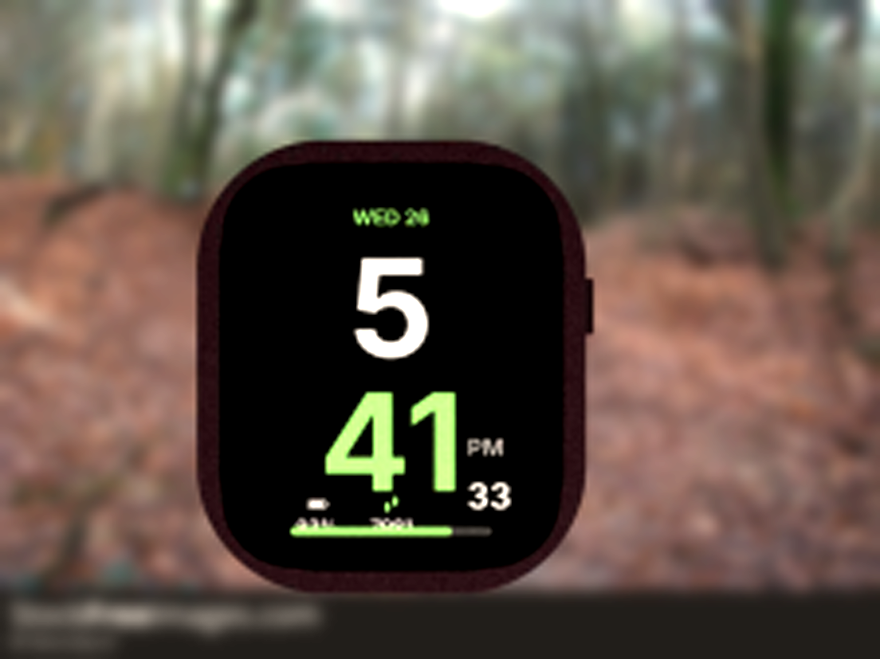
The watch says **5:41:33**
